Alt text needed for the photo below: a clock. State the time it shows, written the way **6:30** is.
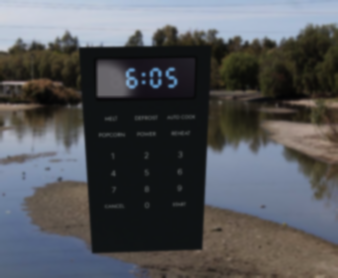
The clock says **6:05**
